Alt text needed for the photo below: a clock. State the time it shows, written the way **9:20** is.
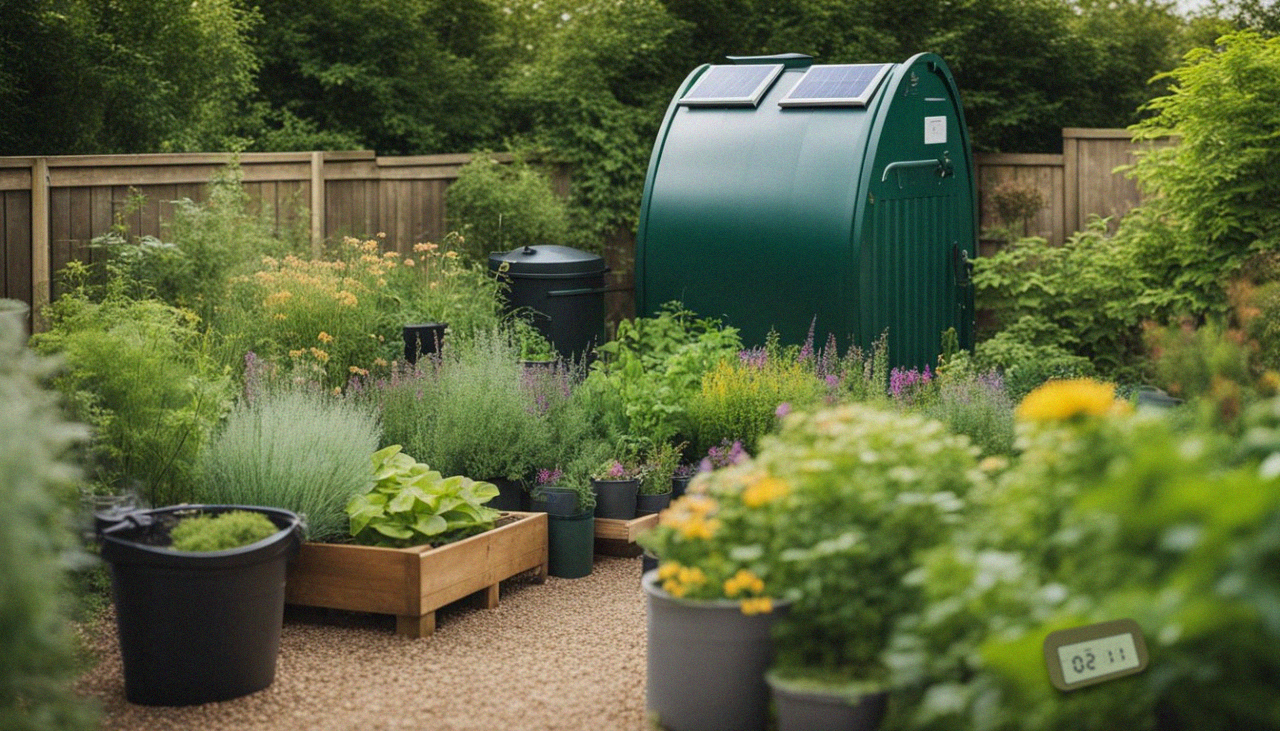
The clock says **2:11**
